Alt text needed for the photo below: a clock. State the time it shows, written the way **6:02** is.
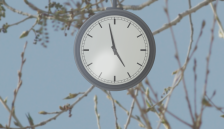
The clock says **4:58**
